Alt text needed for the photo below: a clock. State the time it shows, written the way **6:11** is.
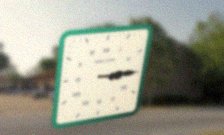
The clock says **3:15**
